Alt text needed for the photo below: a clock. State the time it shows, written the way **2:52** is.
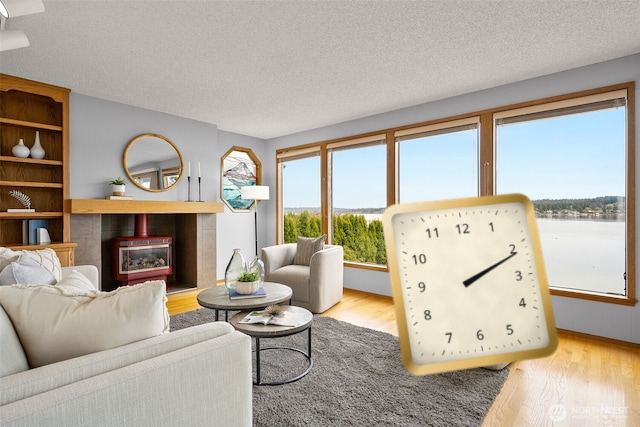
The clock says **2:11**
